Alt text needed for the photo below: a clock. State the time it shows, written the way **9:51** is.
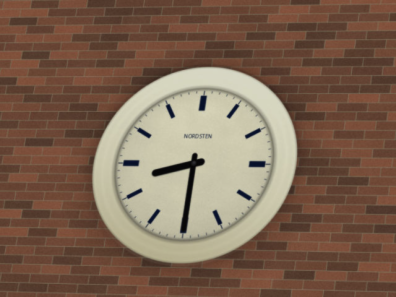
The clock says **8:30**
